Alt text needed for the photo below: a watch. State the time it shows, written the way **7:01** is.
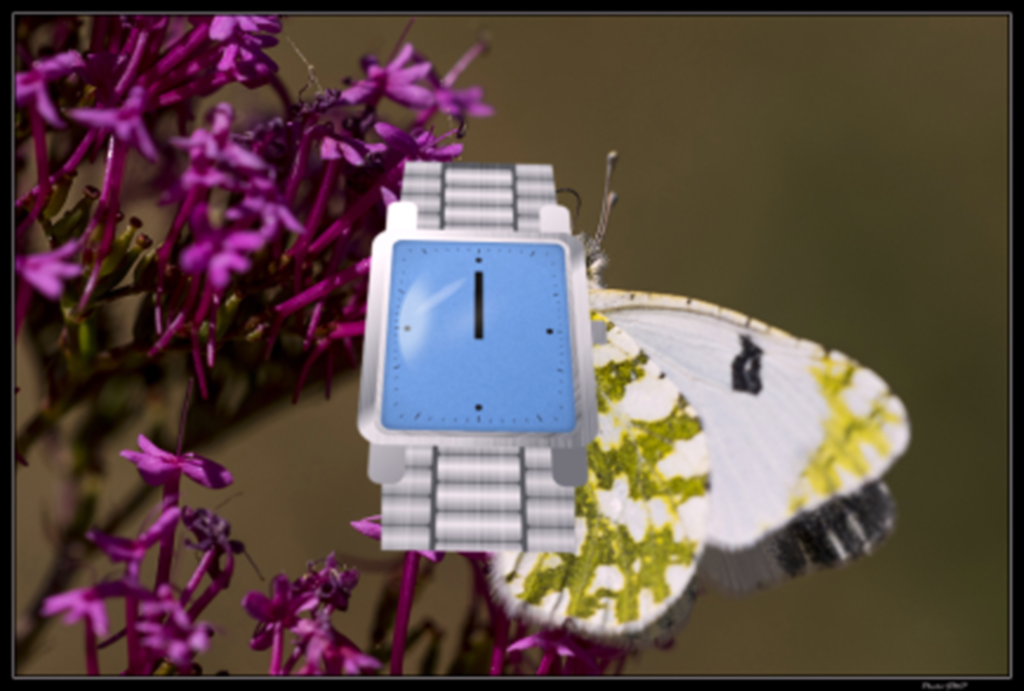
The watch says **12:00**
